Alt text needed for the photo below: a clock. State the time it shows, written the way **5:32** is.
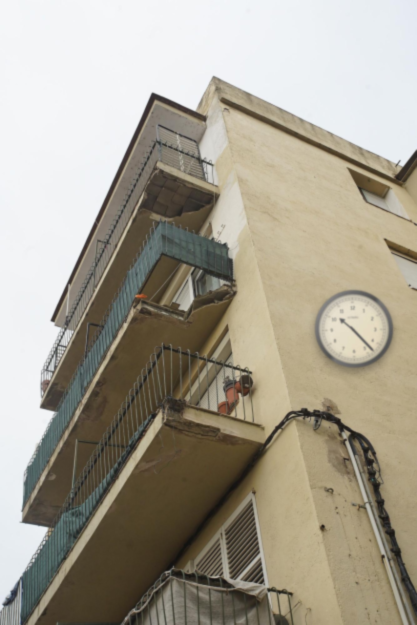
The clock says **10:23**
